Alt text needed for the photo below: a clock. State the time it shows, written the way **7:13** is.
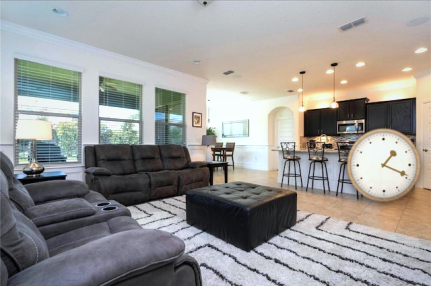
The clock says **1:19**
